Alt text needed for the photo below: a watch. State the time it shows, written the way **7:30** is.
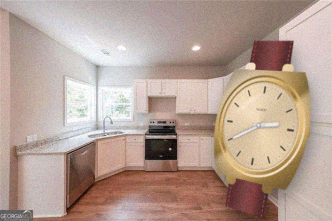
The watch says **2:40**
